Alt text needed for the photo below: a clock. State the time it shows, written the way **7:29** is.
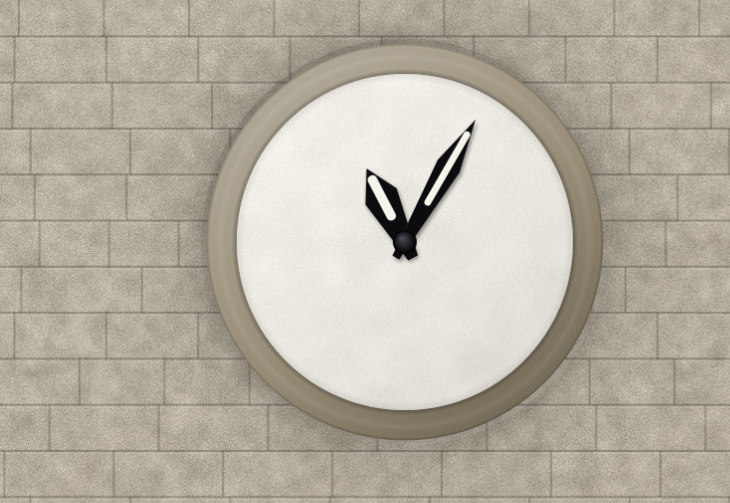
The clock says **11:05**
